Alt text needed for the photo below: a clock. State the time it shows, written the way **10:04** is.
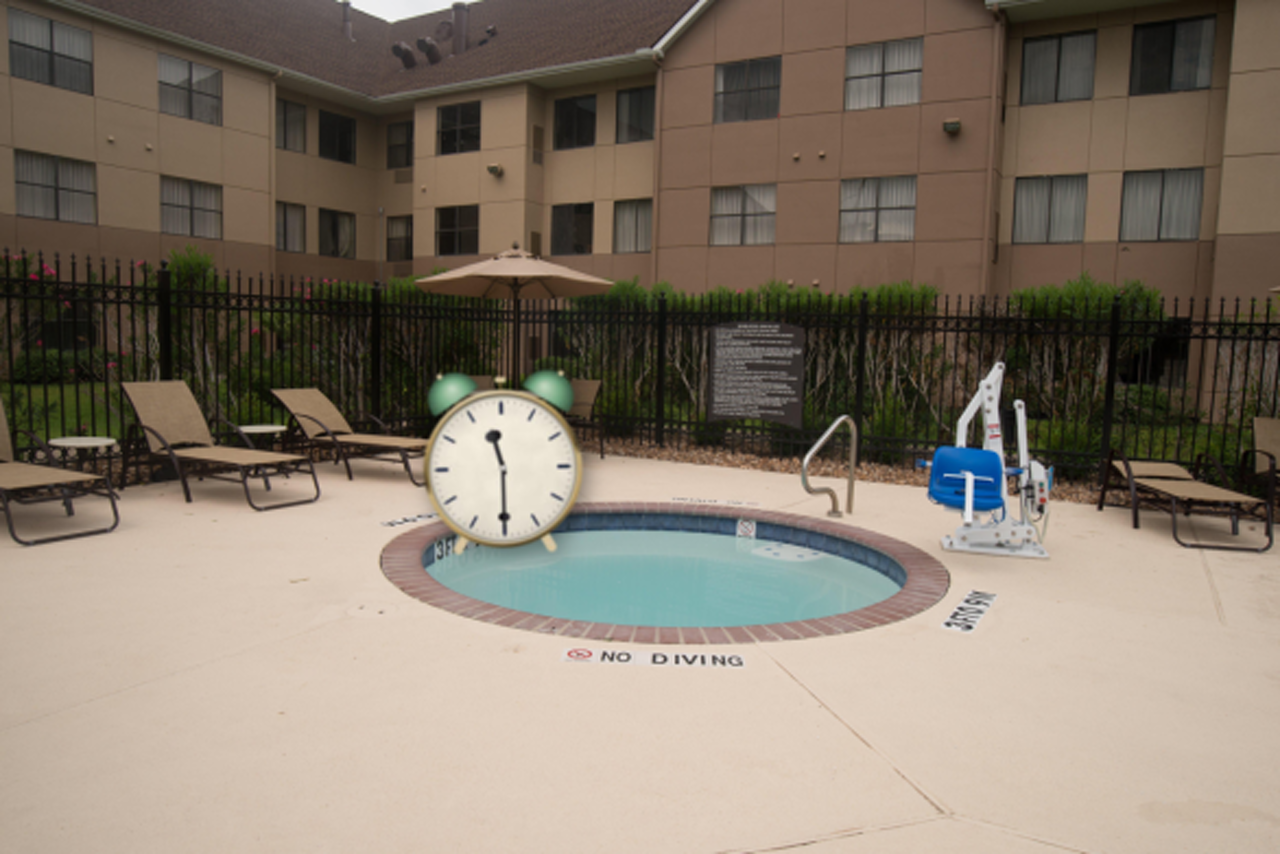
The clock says **11:30**
